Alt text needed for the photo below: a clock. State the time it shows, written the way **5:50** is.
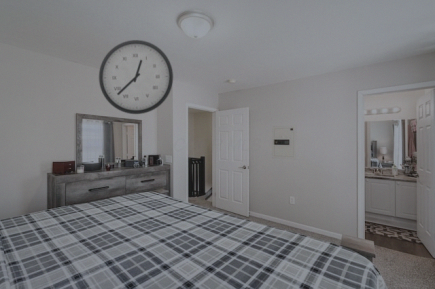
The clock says **12:38**
